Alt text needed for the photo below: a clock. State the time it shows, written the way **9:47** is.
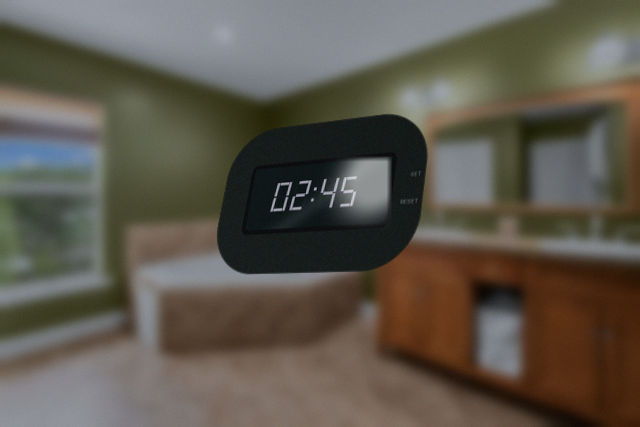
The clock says **2:45**
